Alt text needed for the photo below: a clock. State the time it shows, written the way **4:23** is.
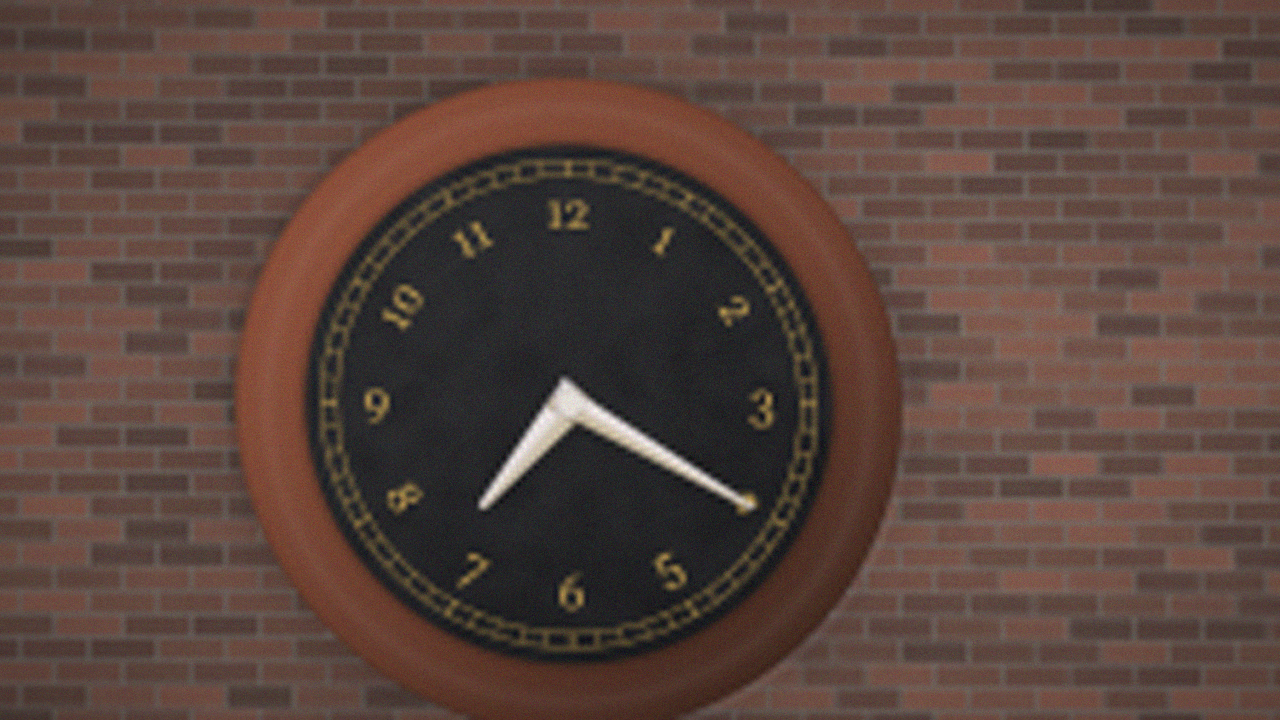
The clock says **7:20**
